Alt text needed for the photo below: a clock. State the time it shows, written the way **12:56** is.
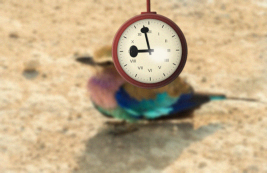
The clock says **8:58**
